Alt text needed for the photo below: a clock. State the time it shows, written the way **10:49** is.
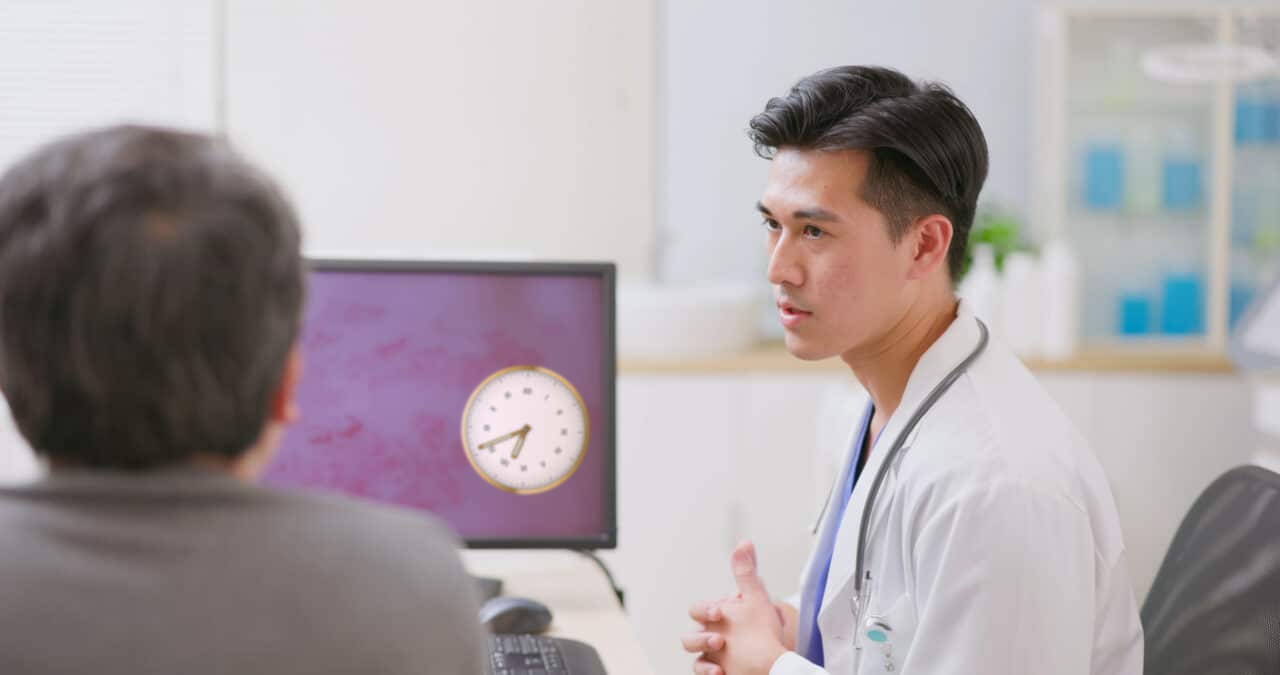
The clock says **6:41**
